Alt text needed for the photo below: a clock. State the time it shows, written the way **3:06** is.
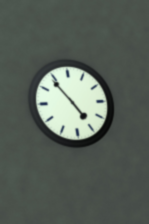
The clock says **4:54**
